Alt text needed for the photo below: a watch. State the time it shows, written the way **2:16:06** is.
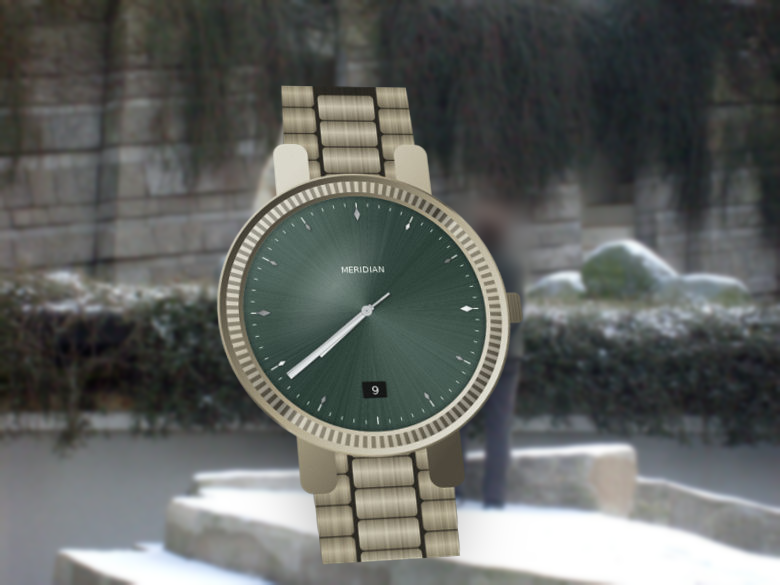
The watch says **7:38:39**
